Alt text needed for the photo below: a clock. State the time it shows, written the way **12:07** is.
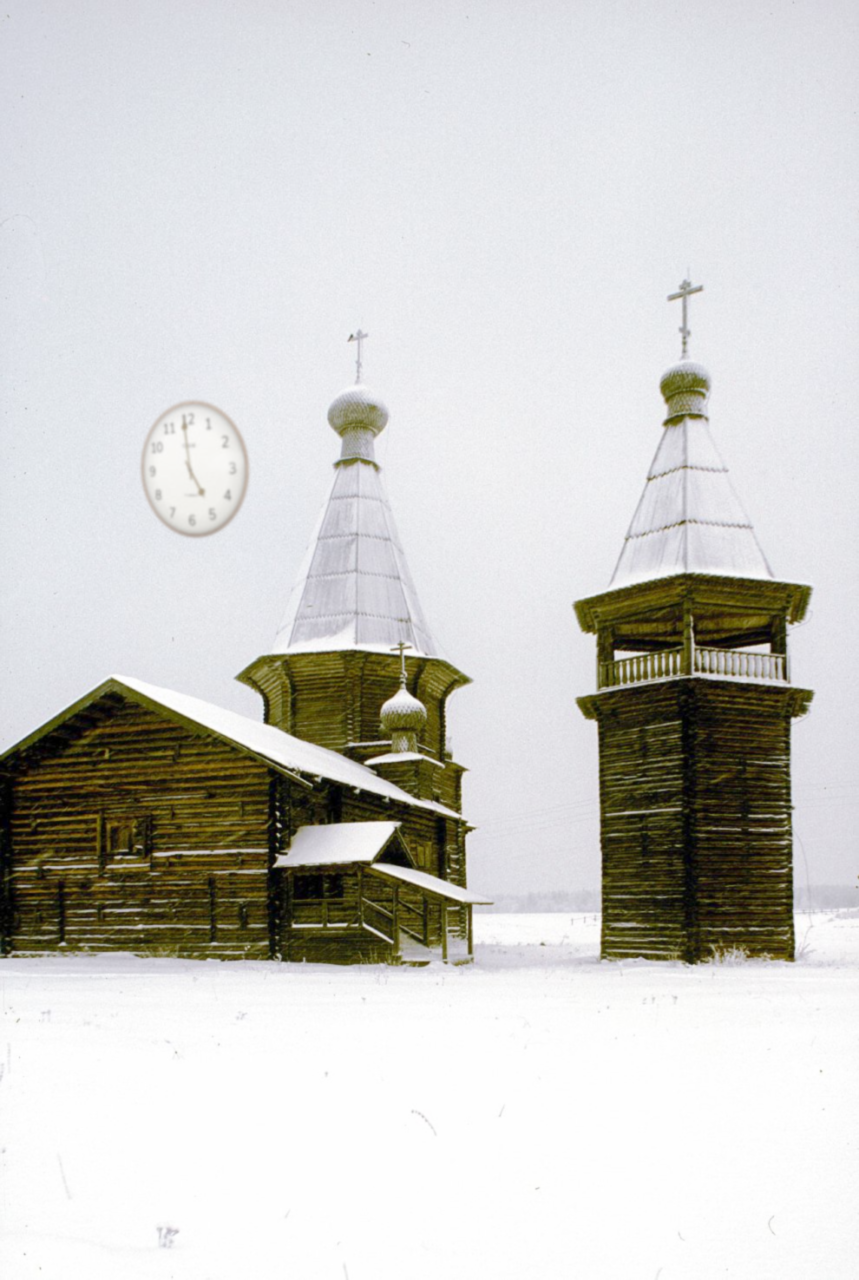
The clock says **4:59**
